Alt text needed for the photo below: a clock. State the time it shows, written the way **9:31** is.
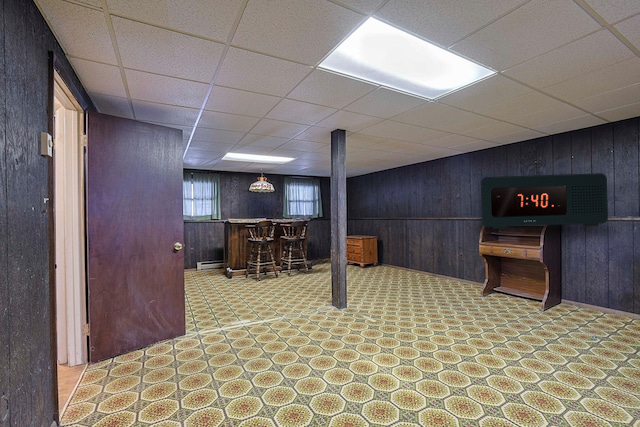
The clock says **7:40**
